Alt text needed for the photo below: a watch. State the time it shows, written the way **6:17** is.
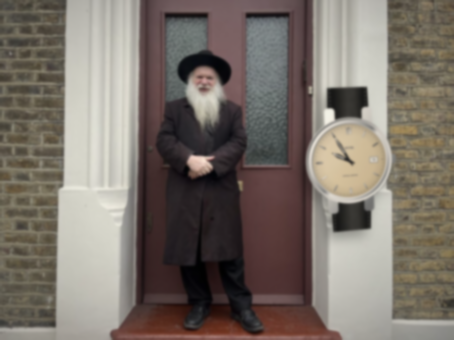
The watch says **9:55**
